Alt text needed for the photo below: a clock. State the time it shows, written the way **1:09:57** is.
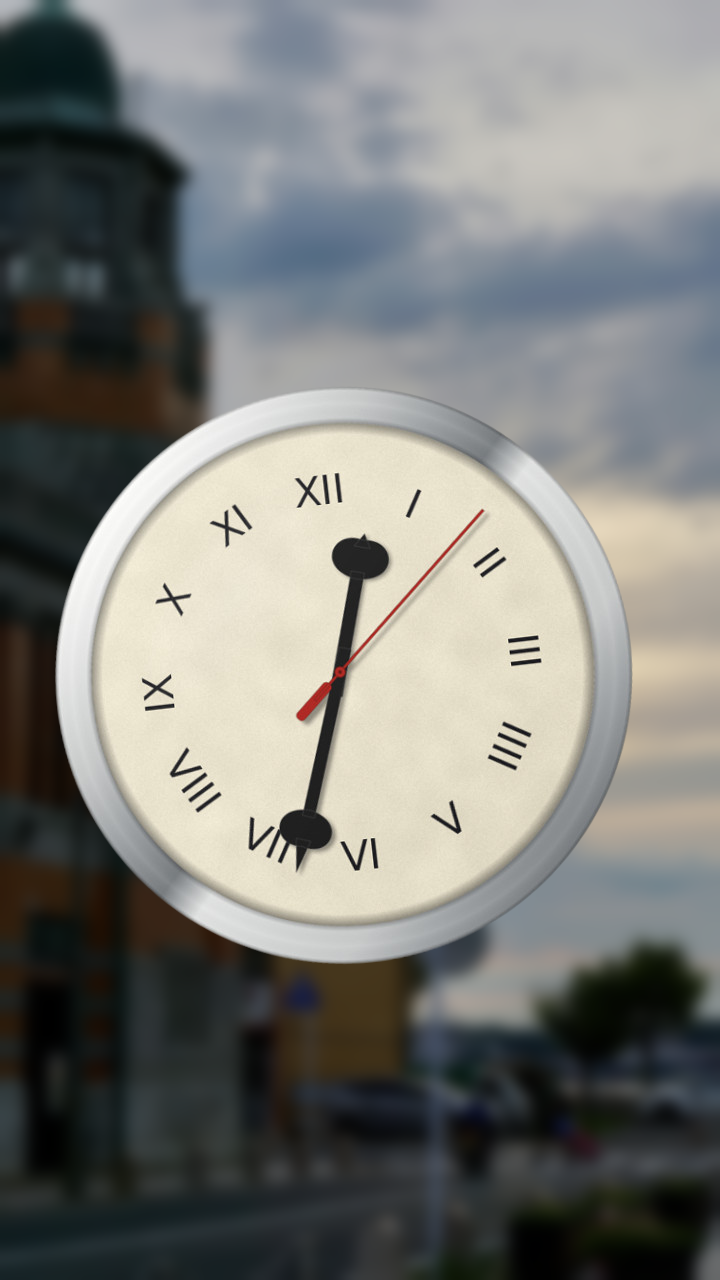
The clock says **12:33:08**
